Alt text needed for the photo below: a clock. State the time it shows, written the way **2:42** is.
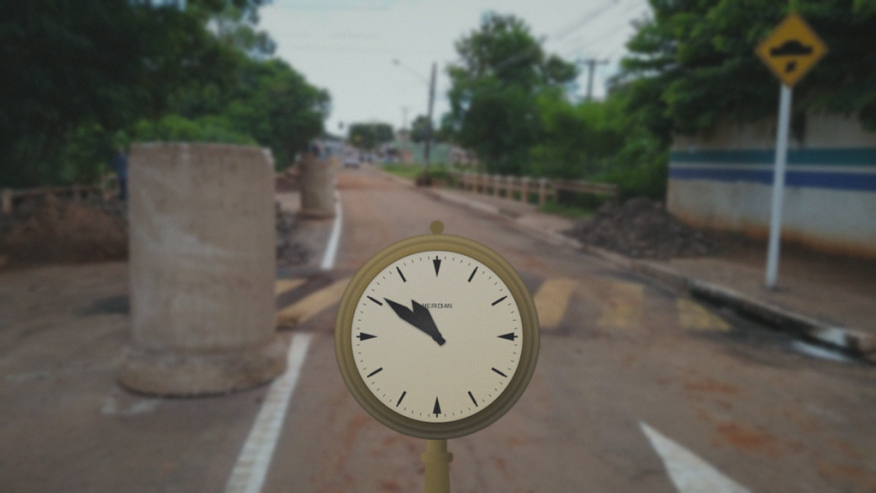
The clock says **10:51**
